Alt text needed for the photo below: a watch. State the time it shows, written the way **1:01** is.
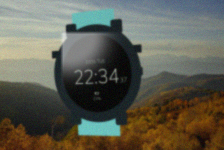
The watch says **22:34**
